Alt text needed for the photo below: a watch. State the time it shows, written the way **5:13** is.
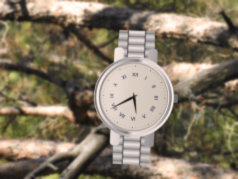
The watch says **5:40**
